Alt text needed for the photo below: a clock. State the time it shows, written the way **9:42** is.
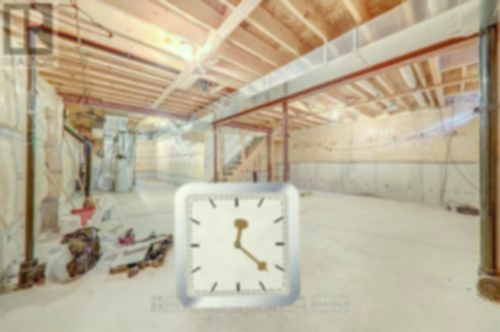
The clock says **12:22**
